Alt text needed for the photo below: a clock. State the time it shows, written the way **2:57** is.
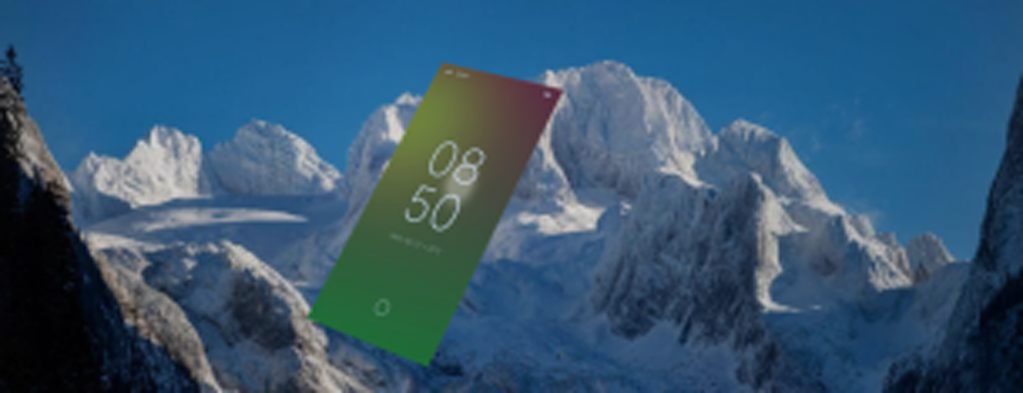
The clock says **8:50**
